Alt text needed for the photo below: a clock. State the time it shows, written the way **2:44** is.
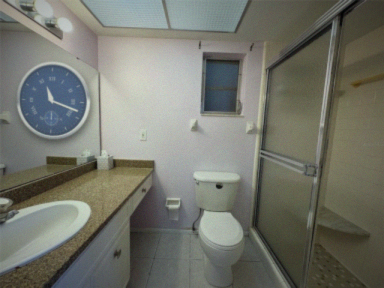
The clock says **11:18**
